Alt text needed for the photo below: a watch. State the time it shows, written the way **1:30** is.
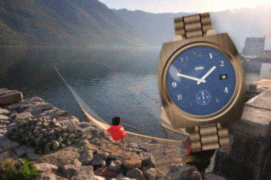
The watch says **1:49**
